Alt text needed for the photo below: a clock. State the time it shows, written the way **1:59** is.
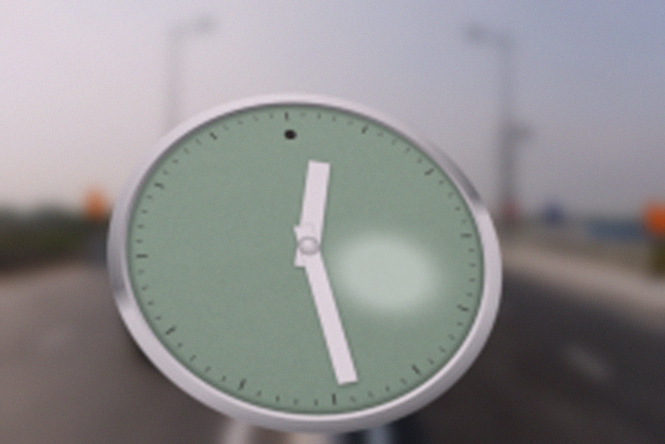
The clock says **12:29**
